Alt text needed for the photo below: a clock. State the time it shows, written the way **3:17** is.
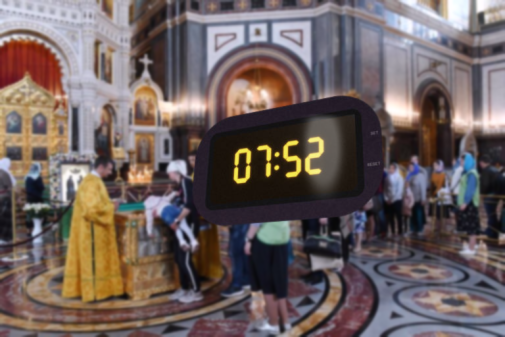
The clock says **7:52**
